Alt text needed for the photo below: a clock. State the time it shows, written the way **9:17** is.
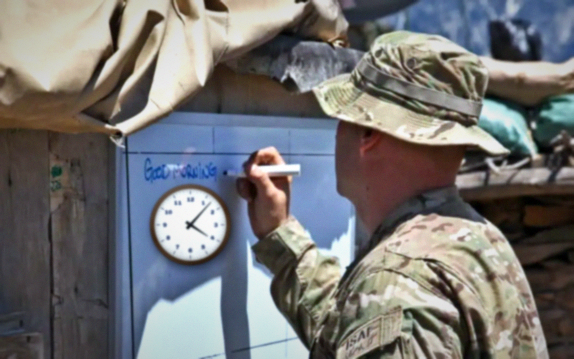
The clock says **4:07**
